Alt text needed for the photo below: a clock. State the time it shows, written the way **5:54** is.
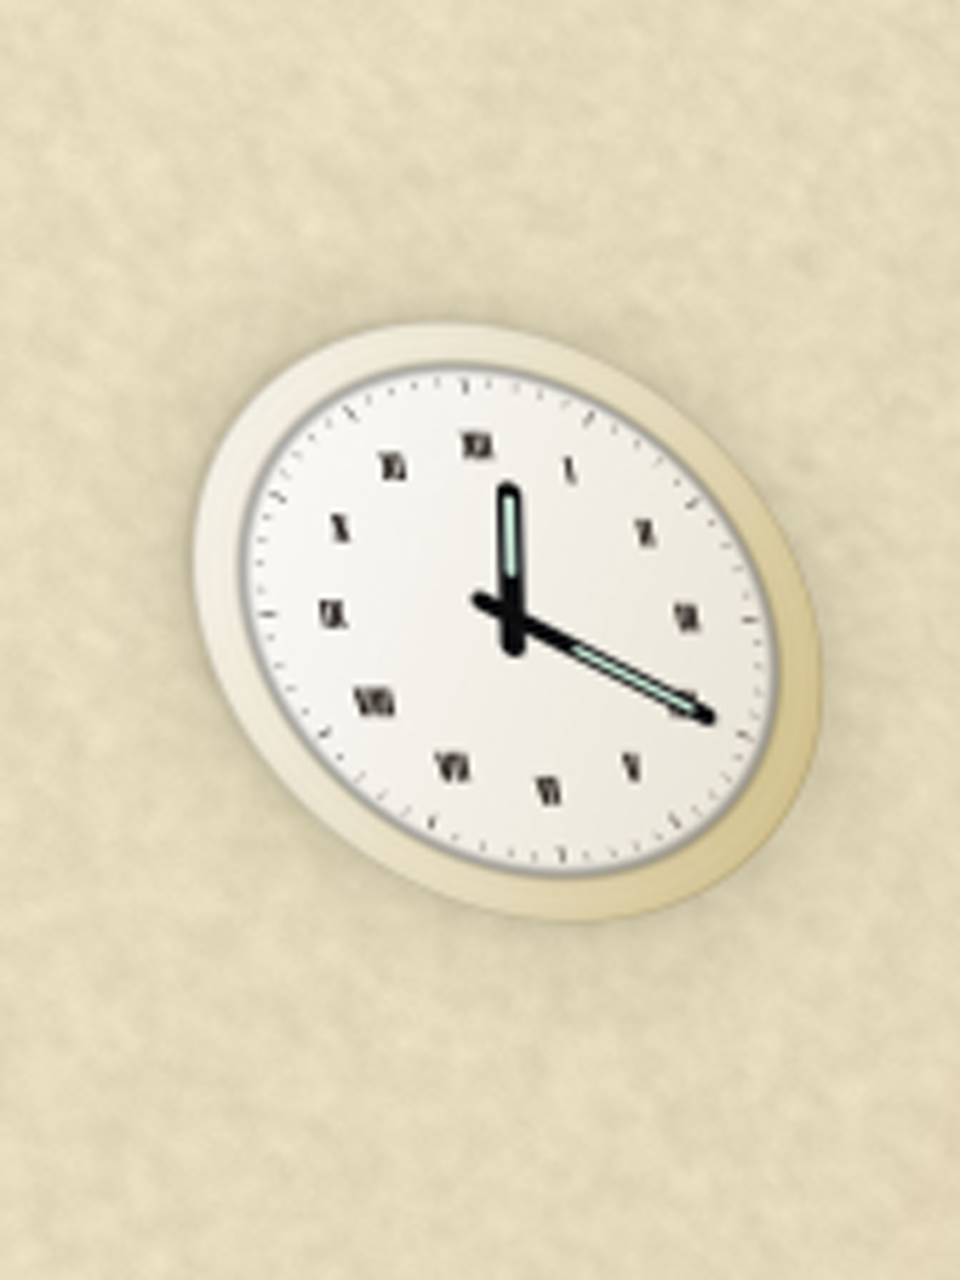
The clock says **12:20**
